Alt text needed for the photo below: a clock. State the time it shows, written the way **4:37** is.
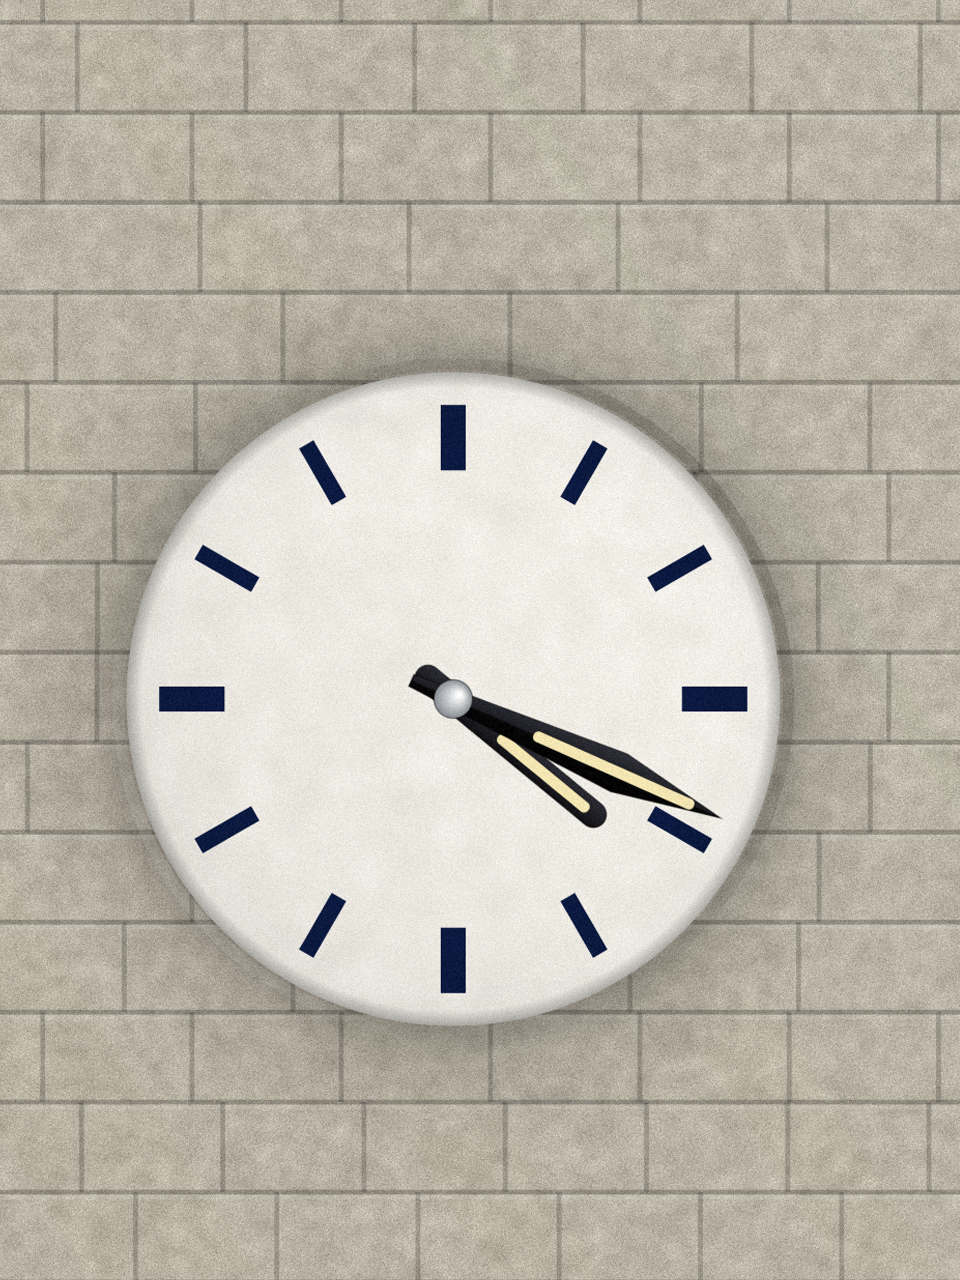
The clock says **4:19**
